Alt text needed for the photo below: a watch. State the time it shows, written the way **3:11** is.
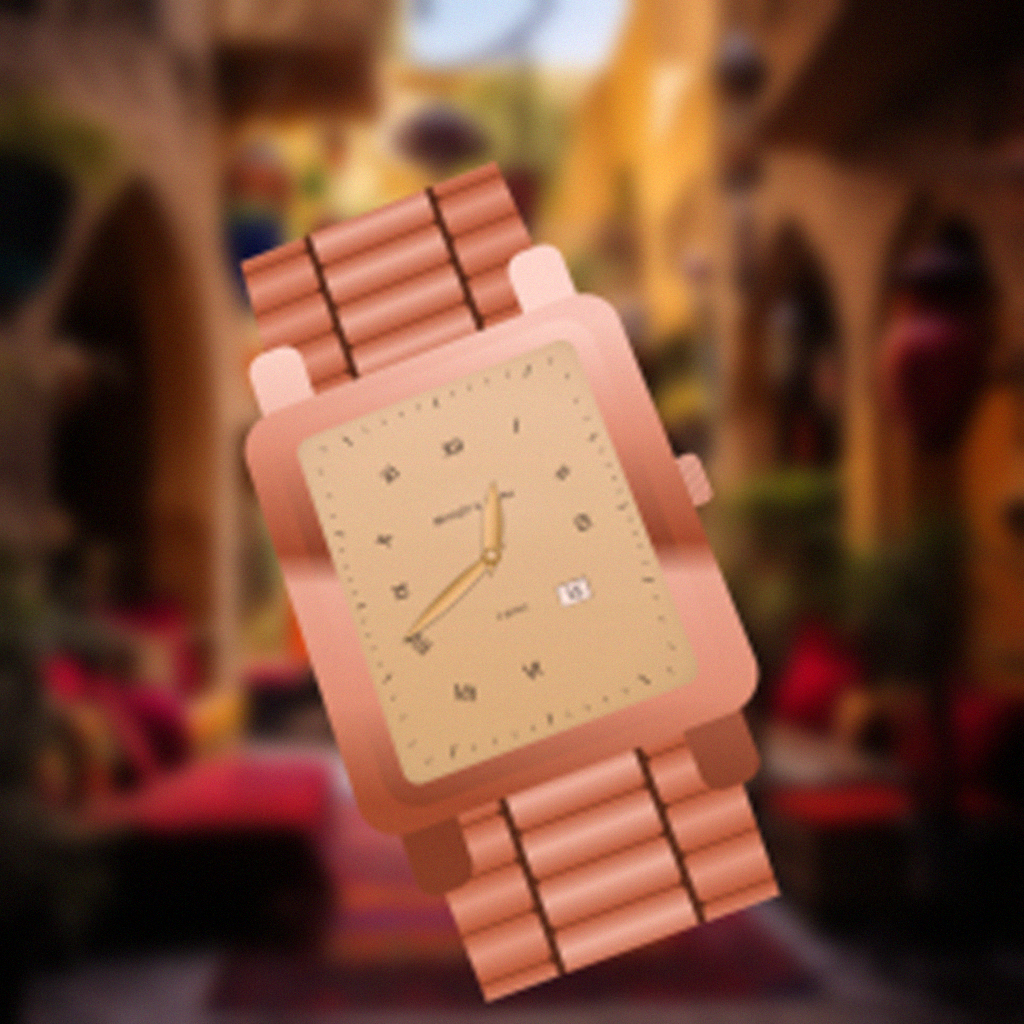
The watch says **12:41**
